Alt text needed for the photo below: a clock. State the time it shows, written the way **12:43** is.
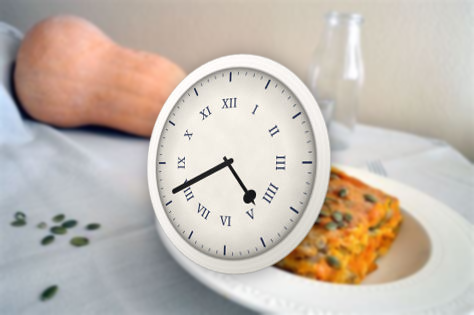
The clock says **4:41**
